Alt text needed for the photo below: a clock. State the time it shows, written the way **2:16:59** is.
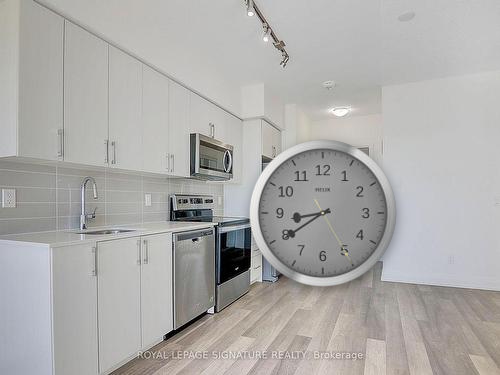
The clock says **8:39:25**
